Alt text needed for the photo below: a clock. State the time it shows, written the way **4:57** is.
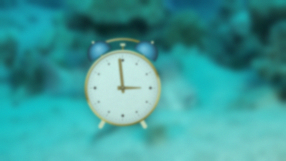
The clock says **2:59**
